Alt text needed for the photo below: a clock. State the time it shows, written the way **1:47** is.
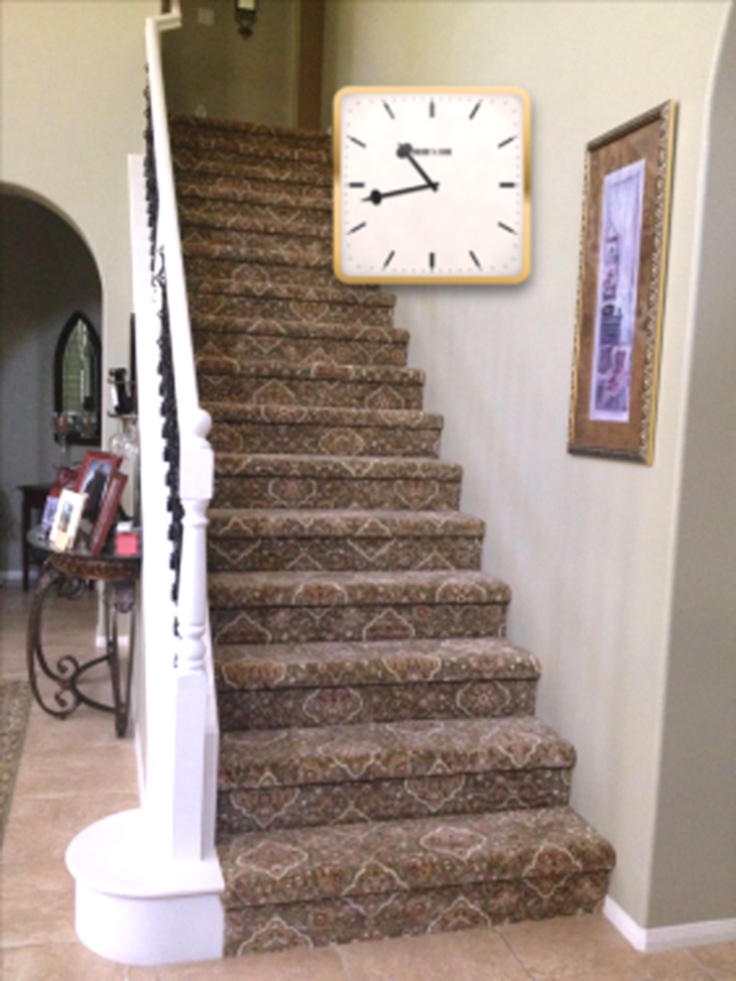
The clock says **10:43**
